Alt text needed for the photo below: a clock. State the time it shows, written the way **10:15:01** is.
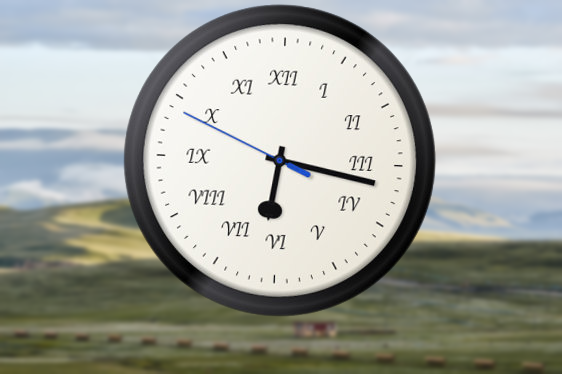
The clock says **6:16:49**
